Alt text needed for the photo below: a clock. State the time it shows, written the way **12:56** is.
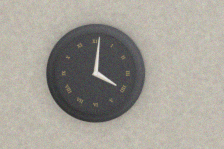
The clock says **4:01**
